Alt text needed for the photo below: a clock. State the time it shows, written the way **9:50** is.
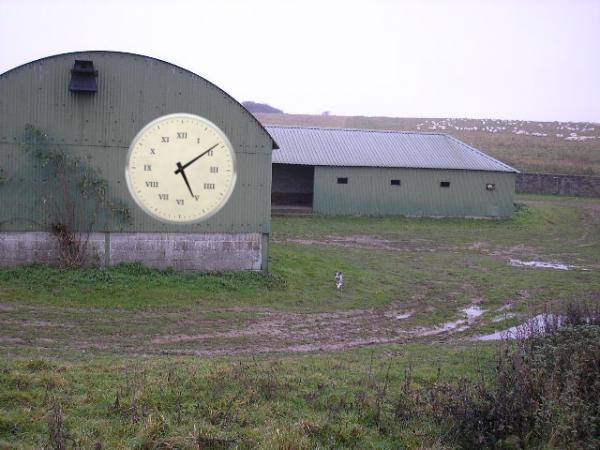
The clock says **5:09**
